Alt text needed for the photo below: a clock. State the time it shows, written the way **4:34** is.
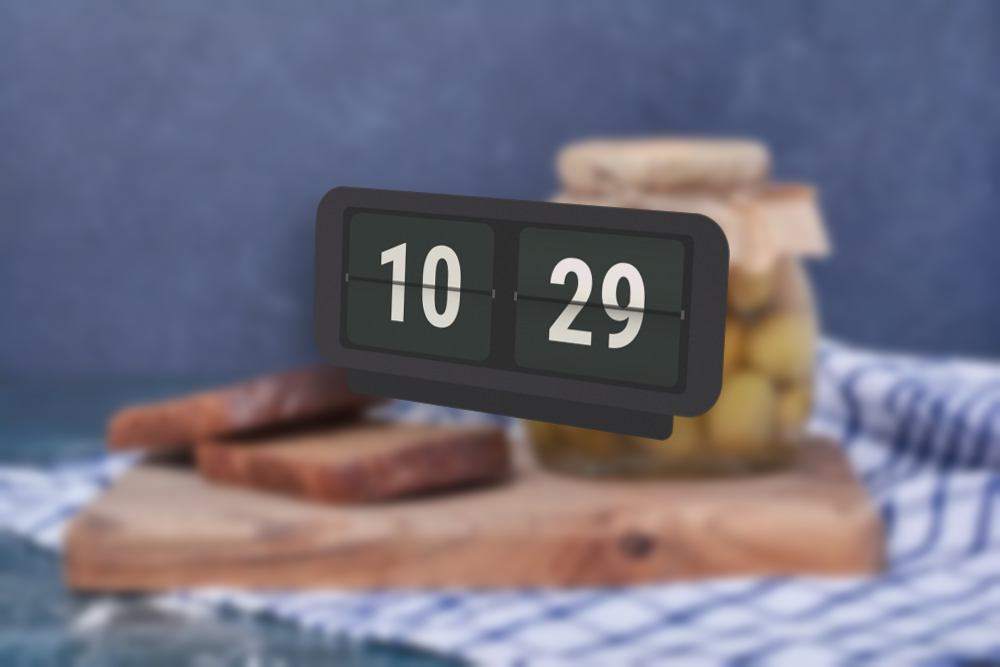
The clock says **10:29**
